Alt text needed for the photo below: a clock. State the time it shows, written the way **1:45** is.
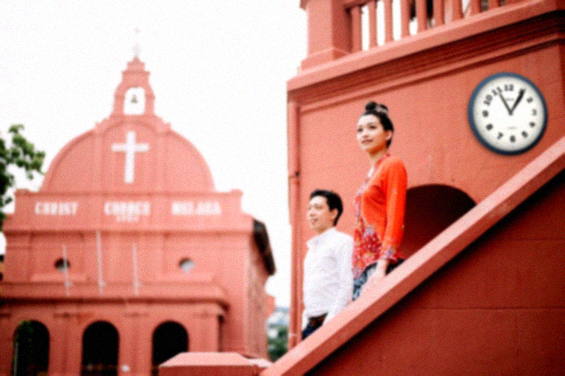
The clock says **11:06**
